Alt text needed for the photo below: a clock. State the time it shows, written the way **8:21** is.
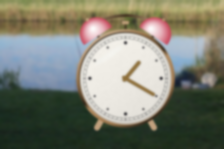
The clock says **1:20**
